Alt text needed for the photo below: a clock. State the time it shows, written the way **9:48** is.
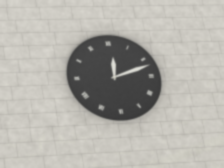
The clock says **12:12**
